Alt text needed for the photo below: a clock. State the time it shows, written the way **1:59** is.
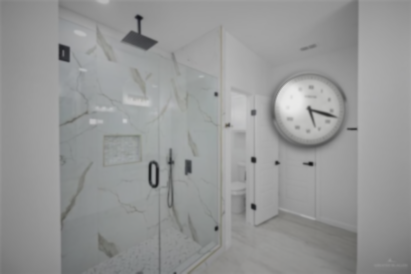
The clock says **5:17**
